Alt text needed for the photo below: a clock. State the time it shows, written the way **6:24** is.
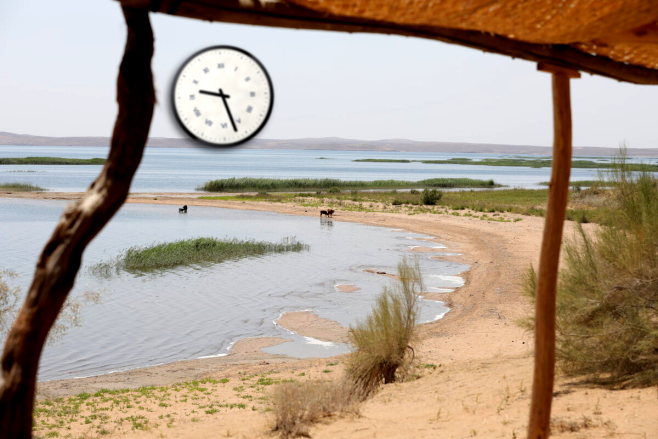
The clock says **9:27**
